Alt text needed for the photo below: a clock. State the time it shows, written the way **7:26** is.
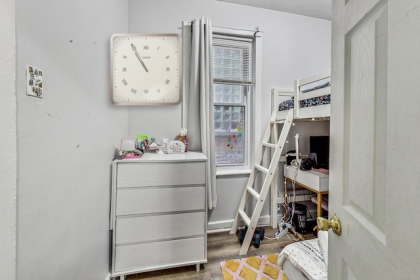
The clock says **10:55**
